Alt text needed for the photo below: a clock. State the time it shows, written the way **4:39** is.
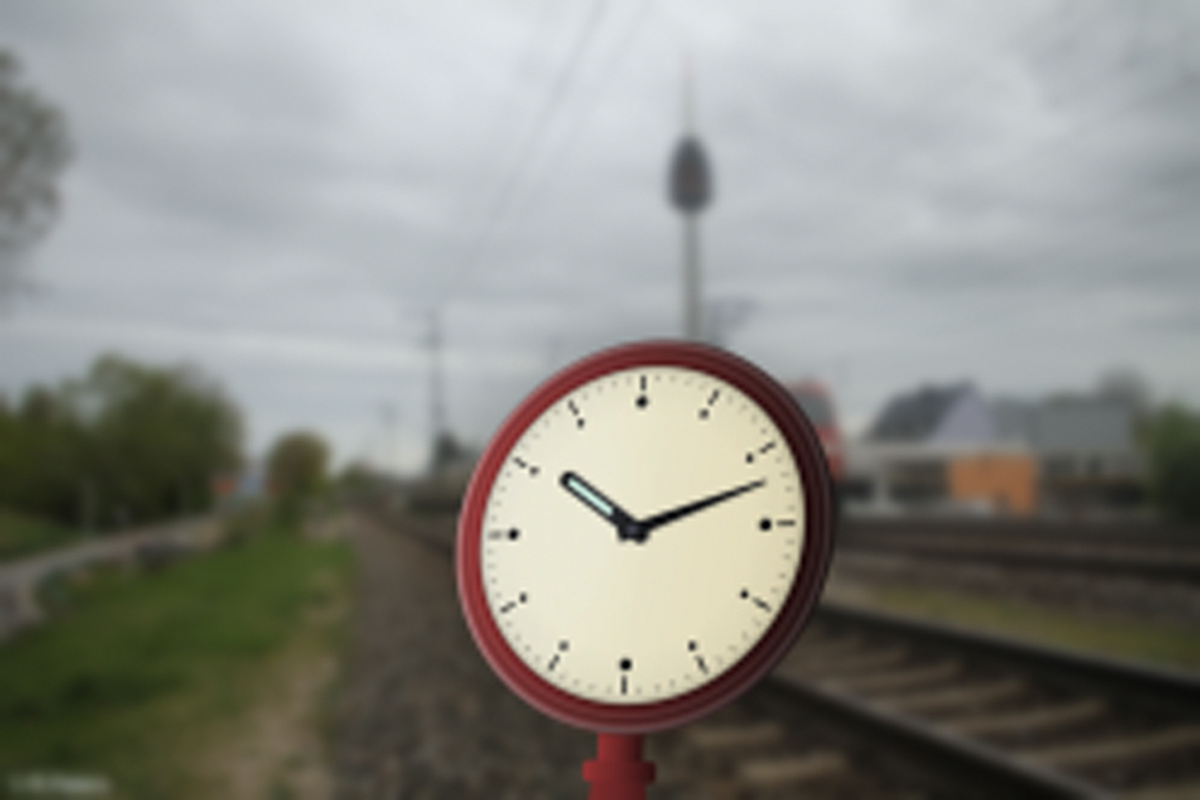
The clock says **10:12**
